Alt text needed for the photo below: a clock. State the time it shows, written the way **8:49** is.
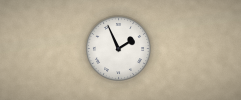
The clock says **1:56**
